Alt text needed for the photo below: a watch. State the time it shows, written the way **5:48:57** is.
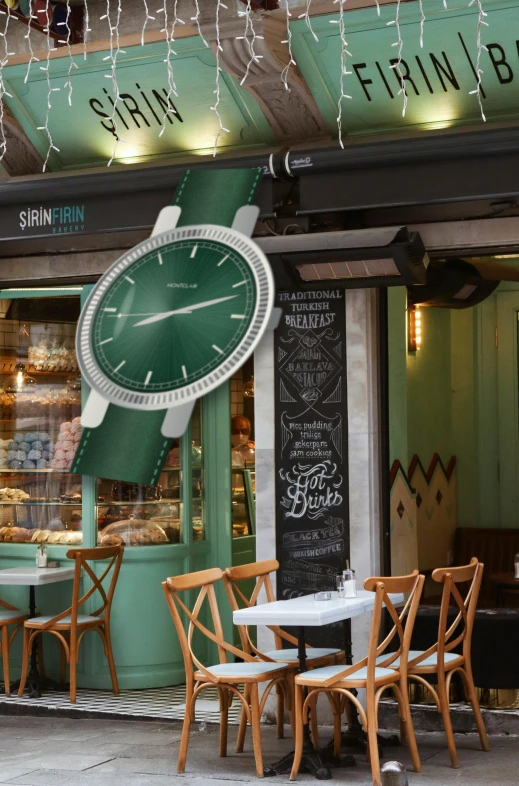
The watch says **8:11:44**
